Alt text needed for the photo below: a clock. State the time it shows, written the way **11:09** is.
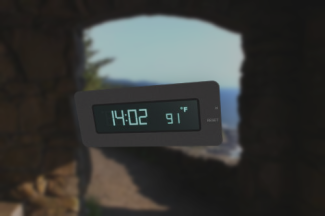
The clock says **14:02**
